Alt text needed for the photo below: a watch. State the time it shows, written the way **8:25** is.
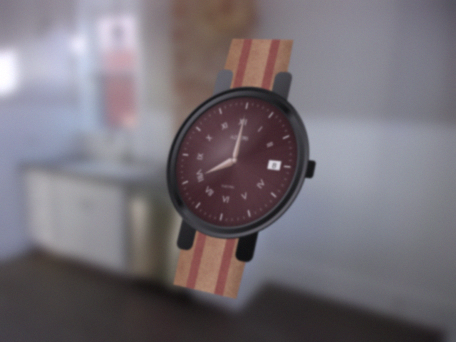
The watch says **8:00**
